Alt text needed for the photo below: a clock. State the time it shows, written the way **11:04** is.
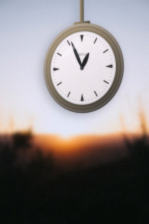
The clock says **12:56**
